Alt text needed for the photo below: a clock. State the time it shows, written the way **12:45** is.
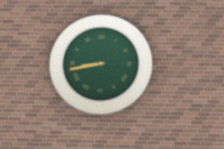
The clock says **8:43**
